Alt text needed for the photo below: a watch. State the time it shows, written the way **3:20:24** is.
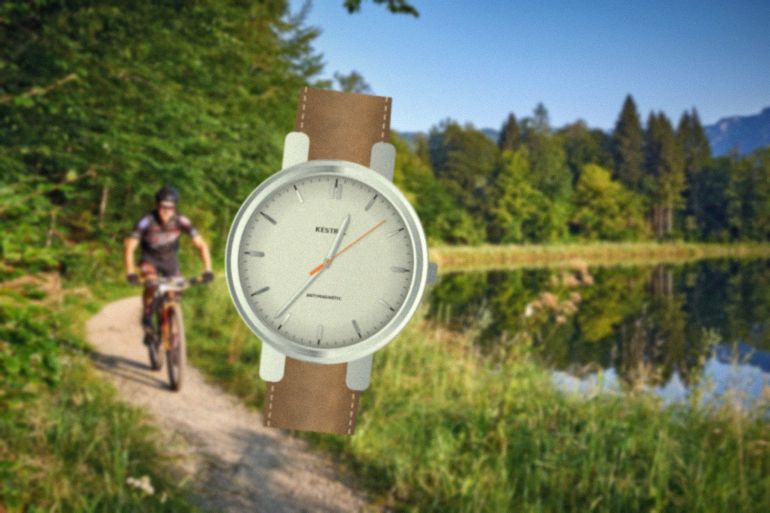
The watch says **12:36:08**
